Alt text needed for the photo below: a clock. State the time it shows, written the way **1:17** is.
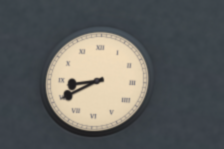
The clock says **8:40**
